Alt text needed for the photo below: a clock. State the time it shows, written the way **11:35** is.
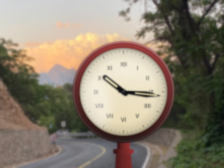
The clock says **10:16**
